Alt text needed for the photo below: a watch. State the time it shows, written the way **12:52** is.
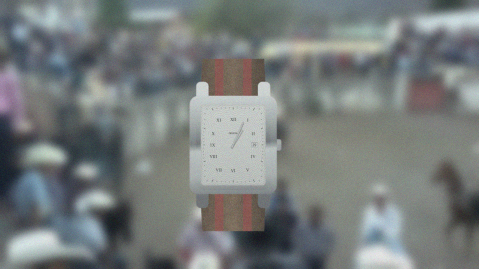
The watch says **1:04**
